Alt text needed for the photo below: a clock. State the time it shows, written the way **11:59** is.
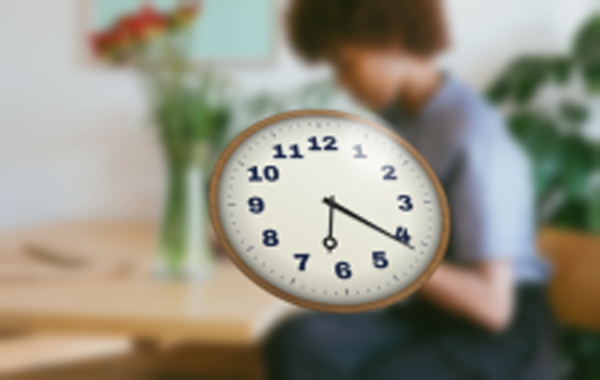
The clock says **6:21**
